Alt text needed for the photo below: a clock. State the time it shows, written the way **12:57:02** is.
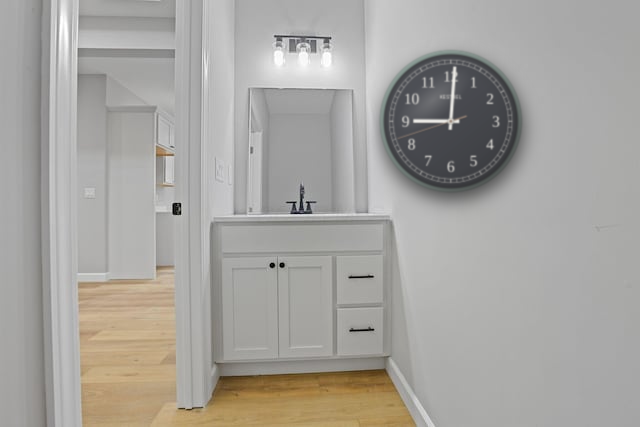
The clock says **9:00:42**
